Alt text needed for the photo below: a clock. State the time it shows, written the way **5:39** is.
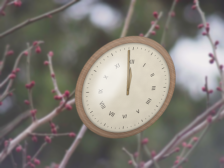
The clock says **11:59**
